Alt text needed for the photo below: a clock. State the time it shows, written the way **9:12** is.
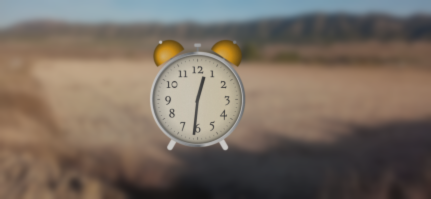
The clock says **12:31**
